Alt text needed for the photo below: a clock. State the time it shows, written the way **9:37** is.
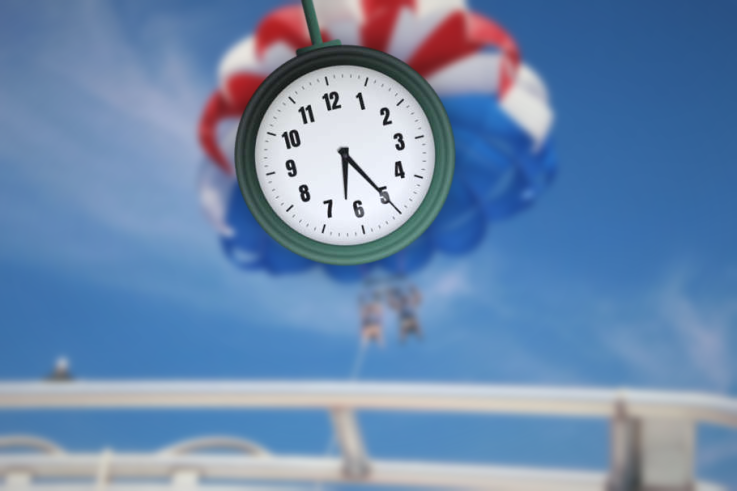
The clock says **6:25**
